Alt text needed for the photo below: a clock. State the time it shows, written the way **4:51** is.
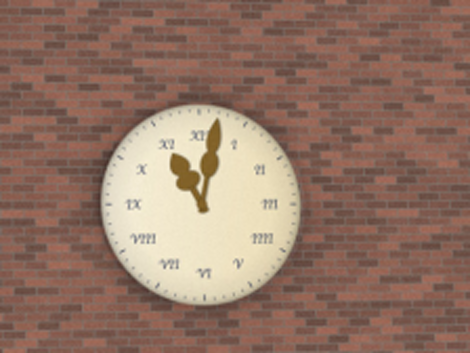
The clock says **11:02**
